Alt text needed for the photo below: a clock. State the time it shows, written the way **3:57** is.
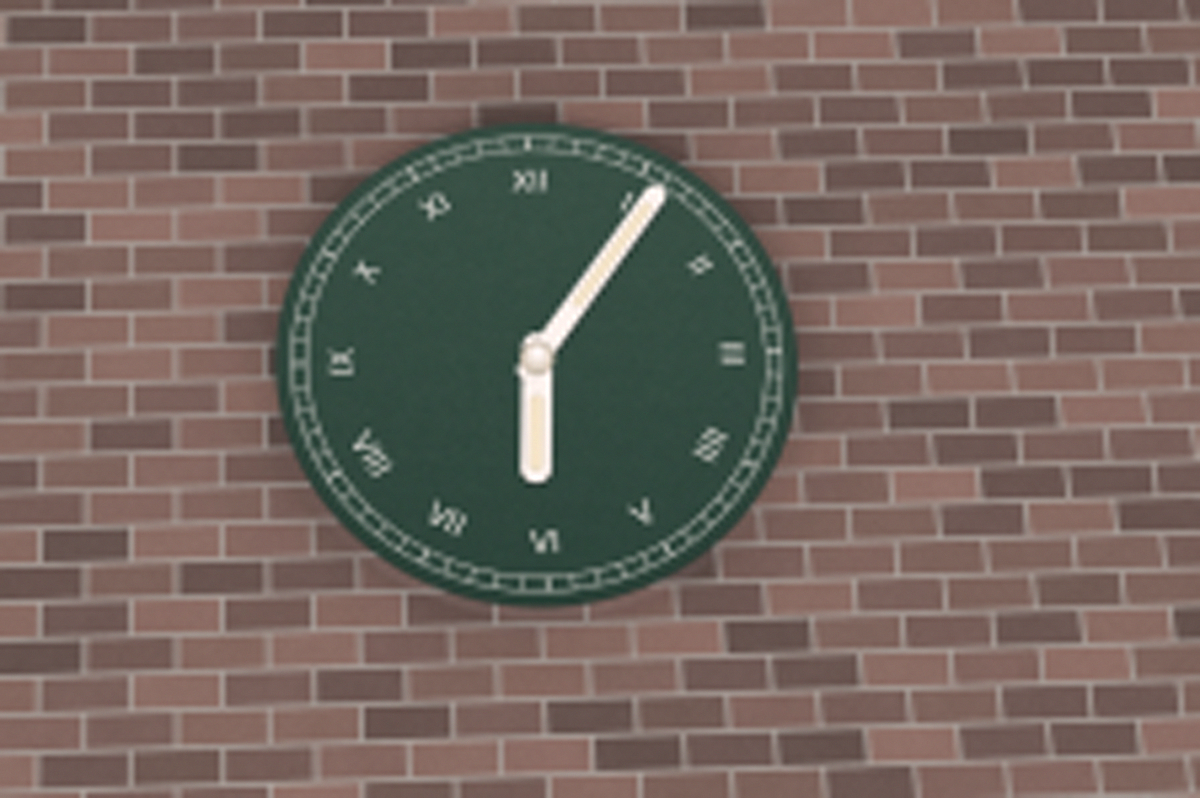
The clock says **6:06**
